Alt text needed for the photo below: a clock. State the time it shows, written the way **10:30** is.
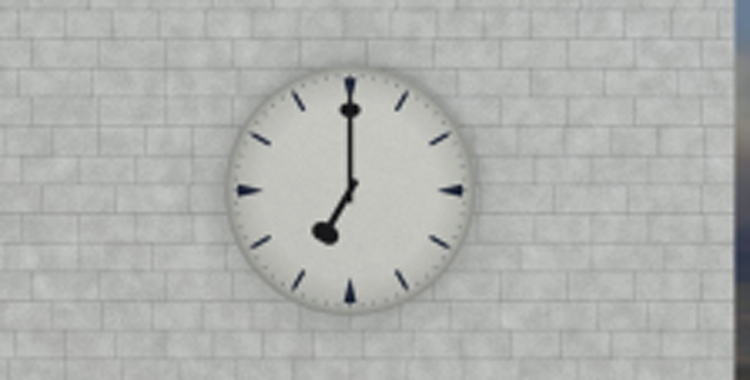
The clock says **7:00**
